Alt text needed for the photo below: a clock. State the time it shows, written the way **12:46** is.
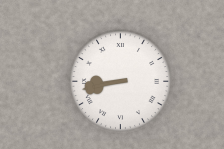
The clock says **8:43**
